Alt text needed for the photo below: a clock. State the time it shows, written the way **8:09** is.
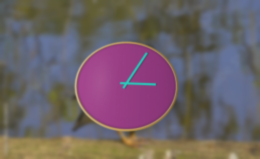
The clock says **3:05**
